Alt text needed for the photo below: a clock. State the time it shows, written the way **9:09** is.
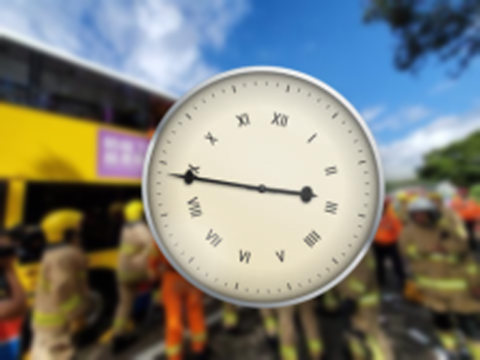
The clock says **2:44**
